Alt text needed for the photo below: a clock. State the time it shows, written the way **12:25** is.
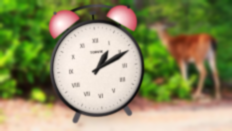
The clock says **1:11**
